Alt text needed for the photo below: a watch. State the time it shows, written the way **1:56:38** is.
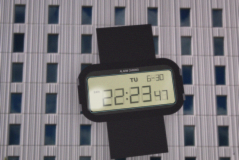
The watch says **22:23:47**
